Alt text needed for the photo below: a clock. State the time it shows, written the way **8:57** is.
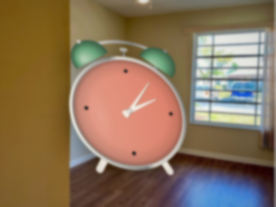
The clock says **2:06**
